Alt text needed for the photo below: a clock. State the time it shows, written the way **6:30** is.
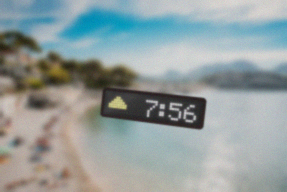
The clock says **7:56**
